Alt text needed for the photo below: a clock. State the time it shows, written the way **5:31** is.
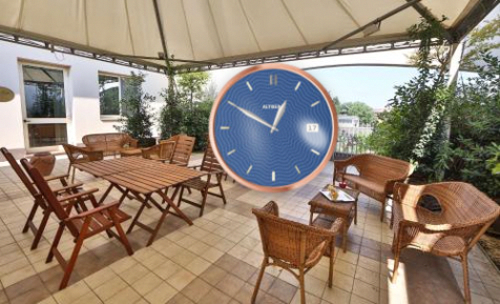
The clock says **12:50**
